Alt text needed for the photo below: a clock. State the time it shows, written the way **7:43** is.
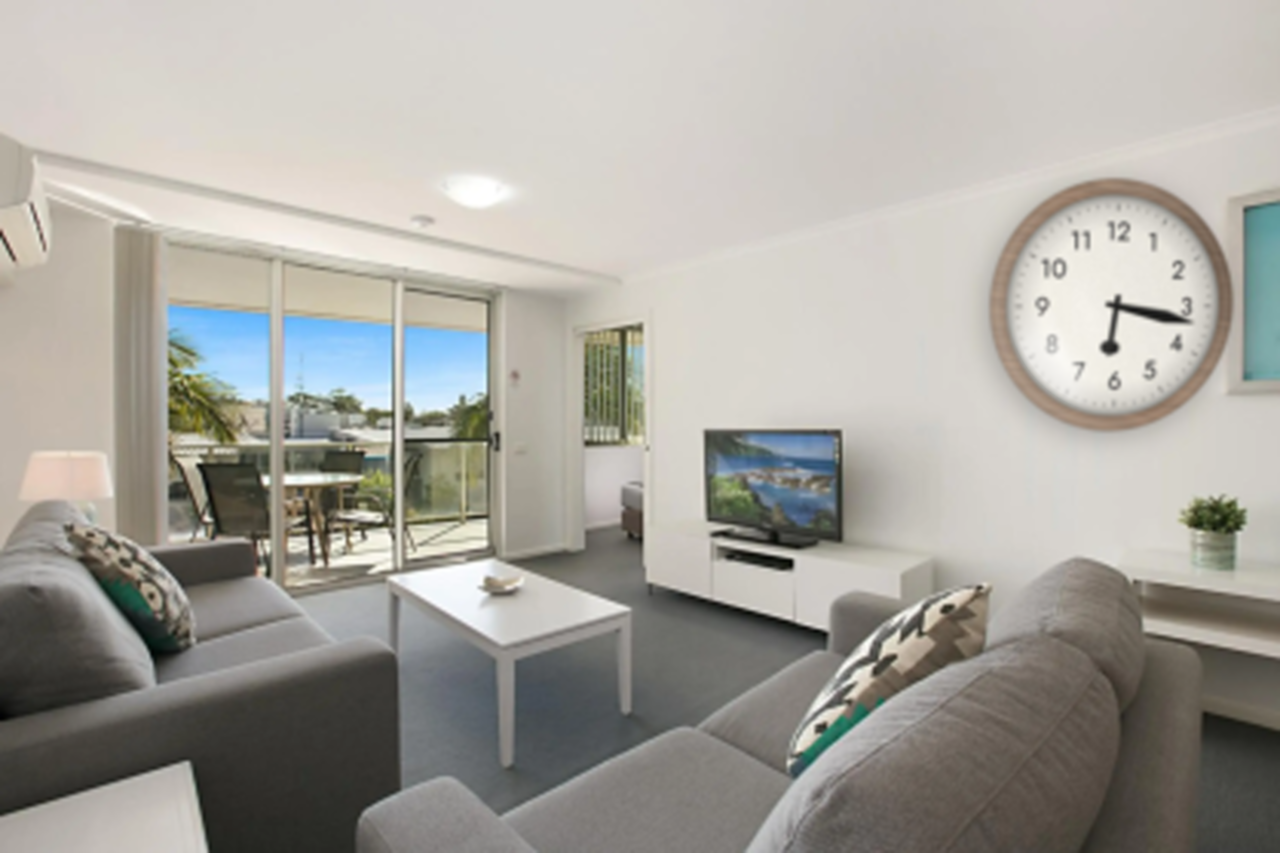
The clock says **6:17**
